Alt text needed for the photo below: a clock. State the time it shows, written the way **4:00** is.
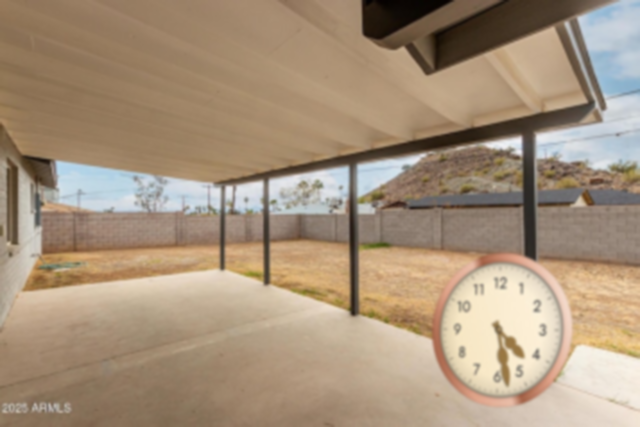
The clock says **4:28**
